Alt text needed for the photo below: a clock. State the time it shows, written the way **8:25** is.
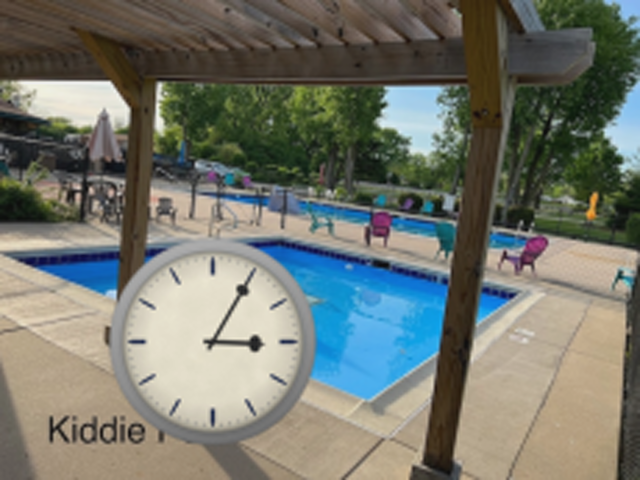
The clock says **3:05**
